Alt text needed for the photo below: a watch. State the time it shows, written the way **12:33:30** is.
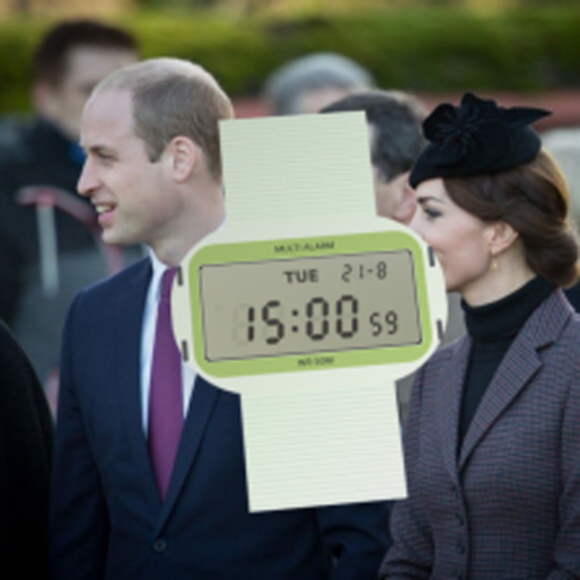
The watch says **15:00:59**
